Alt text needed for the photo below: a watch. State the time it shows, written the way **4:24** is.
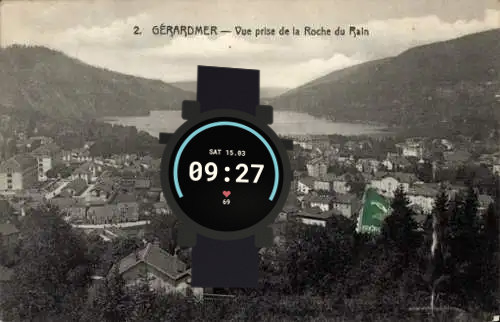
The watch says **9:27**
